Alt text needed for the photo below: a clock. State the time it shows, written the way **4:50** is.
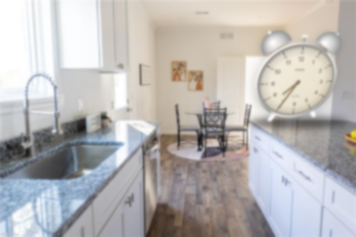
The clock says **7:35**
